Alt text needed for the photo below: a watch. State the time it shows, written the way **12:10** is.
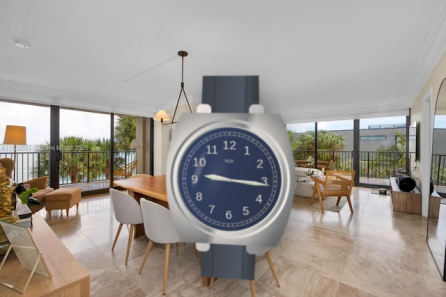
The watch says **9:16**
